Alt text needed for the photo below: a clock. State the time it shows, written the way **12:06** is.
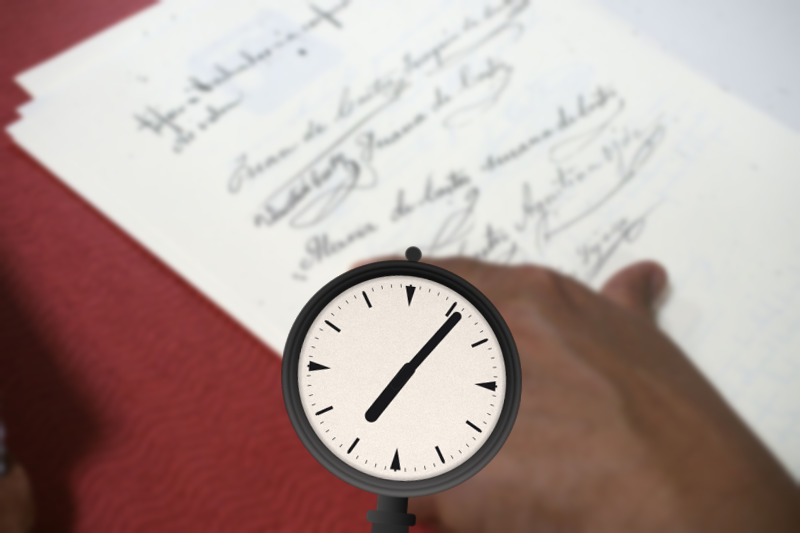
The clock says **7:06**
